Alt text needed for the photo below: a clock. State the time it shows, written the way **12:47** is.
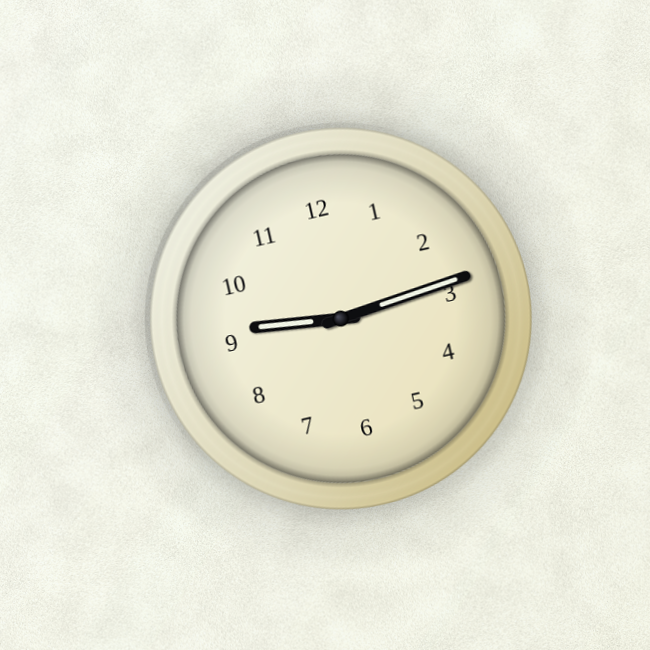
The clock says **9:14**
